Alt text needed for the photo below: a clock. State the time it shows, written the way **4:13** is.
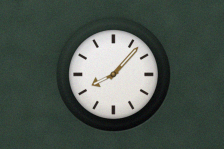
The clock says **8:07**
